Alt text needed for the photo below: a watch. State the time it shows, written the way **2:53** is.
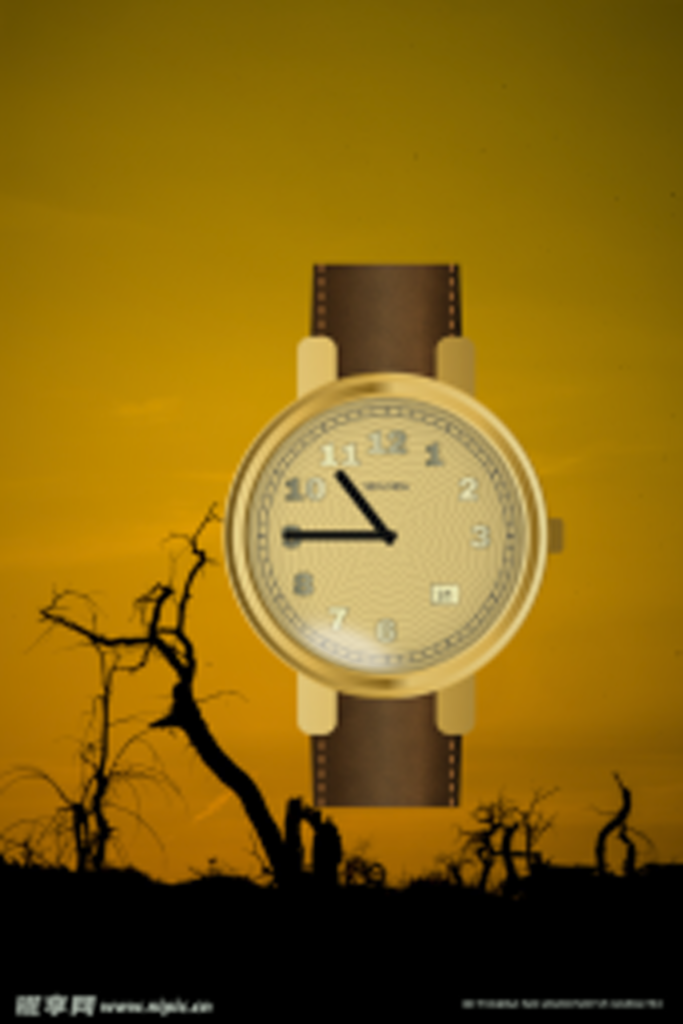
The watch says **10:45**
